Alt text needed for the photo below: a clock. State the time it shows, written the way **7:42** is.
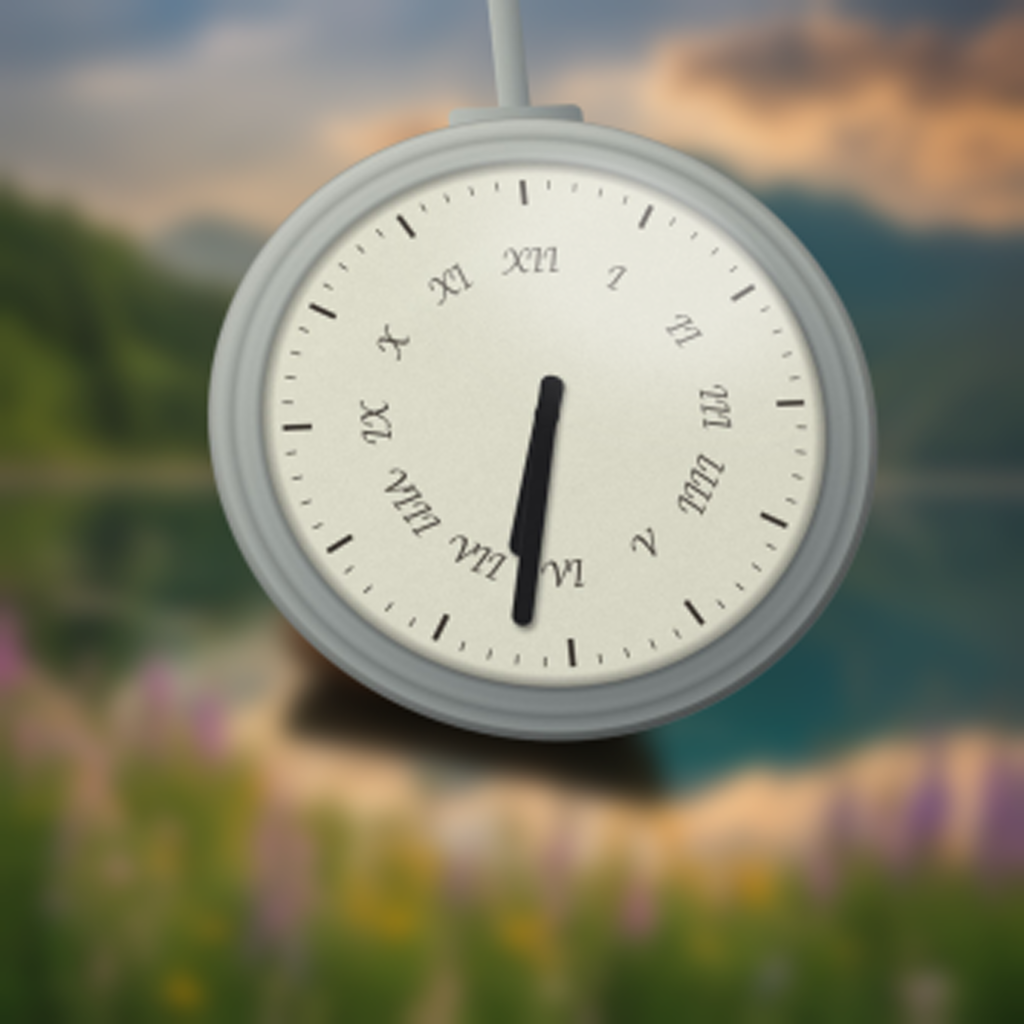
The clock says **6:32**
